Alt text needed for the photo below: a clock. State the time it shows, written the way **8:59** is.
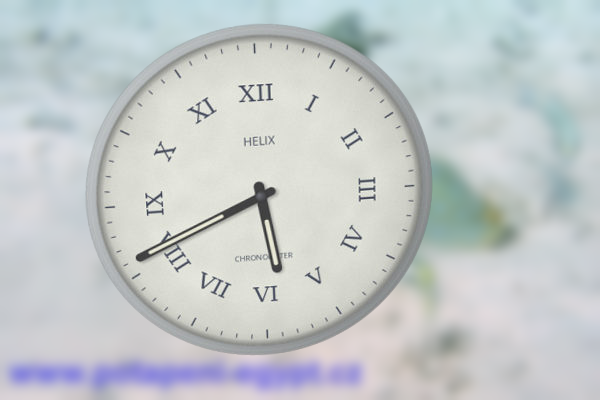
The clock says **5:41**
